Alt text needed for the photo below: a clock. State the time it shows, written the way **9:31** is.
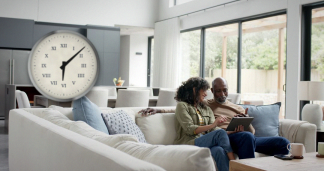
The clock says **6:08**
